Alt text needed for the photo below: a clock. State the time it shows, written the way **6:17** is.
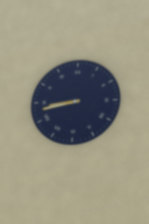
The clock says **8:43**
